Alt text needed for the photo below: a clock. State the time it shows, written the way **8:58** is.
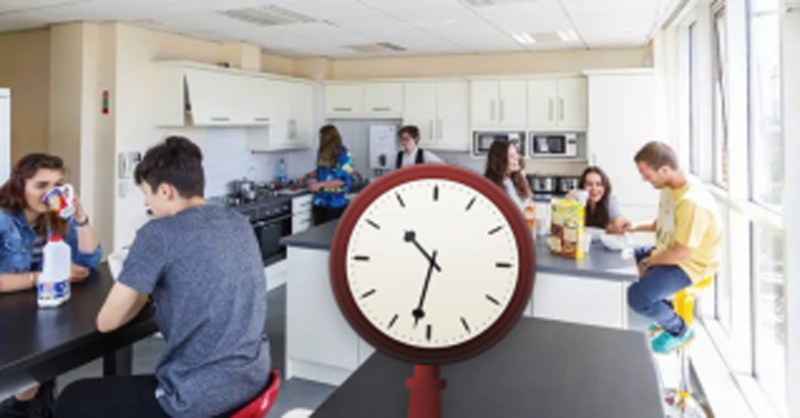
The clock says **10:32**
